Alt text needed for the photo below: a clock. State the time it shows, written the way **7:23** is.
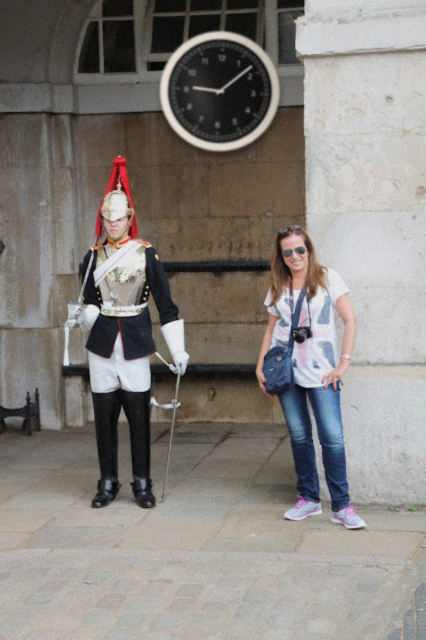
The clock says **9:08**
